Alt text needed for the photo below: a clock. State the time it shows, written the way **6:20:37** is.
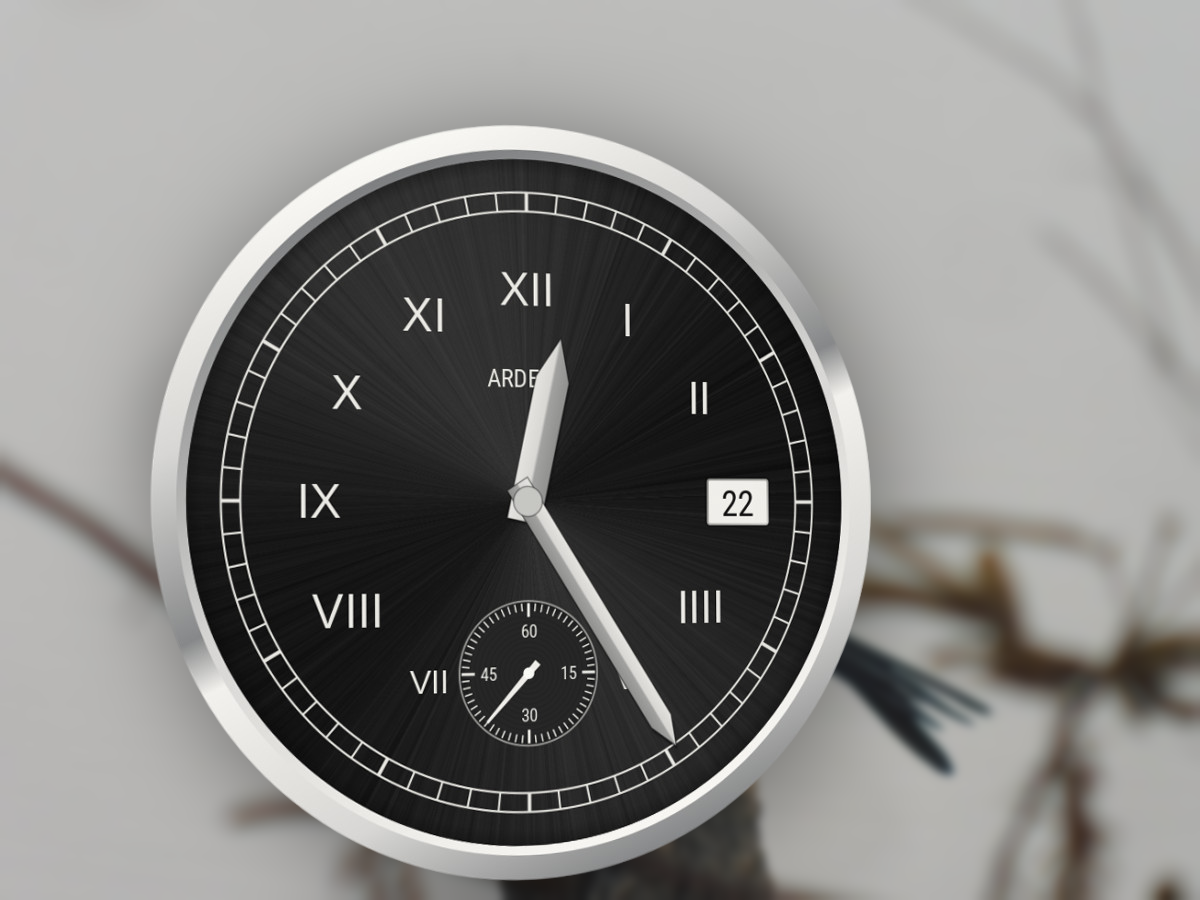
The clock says **12:24:37**
